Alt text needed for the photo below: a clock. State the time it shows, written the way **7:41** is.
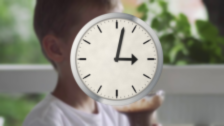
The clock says **3:02**
